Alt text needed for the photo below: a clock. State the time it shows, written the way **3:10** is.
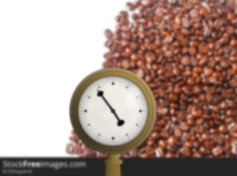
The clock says **4:54**
